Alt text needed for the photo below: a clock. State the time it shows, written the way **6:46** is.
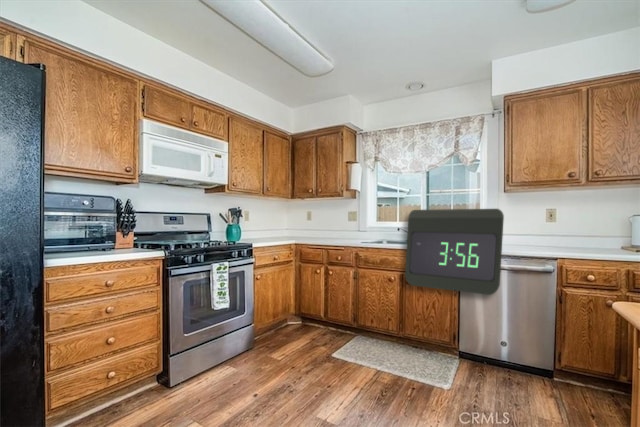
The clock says **3:56**
